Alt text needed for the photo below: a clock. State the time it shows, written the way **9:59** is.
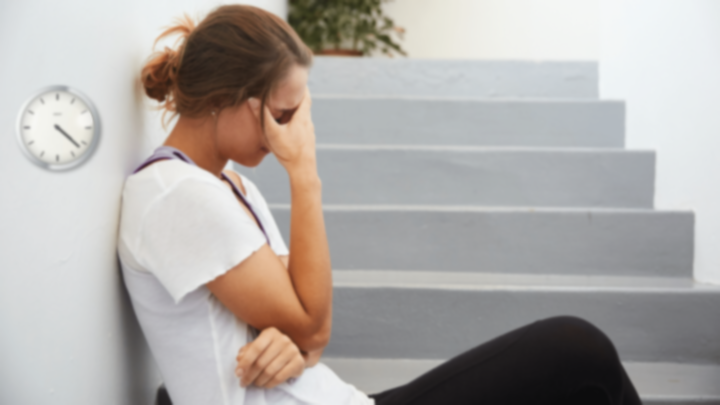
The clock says **4:22**
